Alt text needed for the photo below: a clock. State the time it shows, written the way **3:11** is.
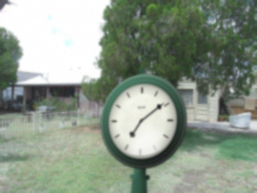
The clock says **7:09**
